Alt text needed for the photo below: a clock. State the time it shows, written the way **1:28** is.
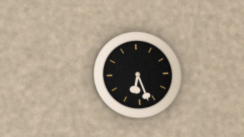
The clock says **6:27**
